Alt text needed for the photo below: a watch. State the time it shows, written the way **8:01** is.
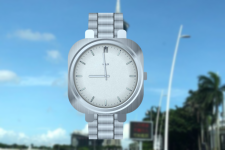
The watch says **8:59**
